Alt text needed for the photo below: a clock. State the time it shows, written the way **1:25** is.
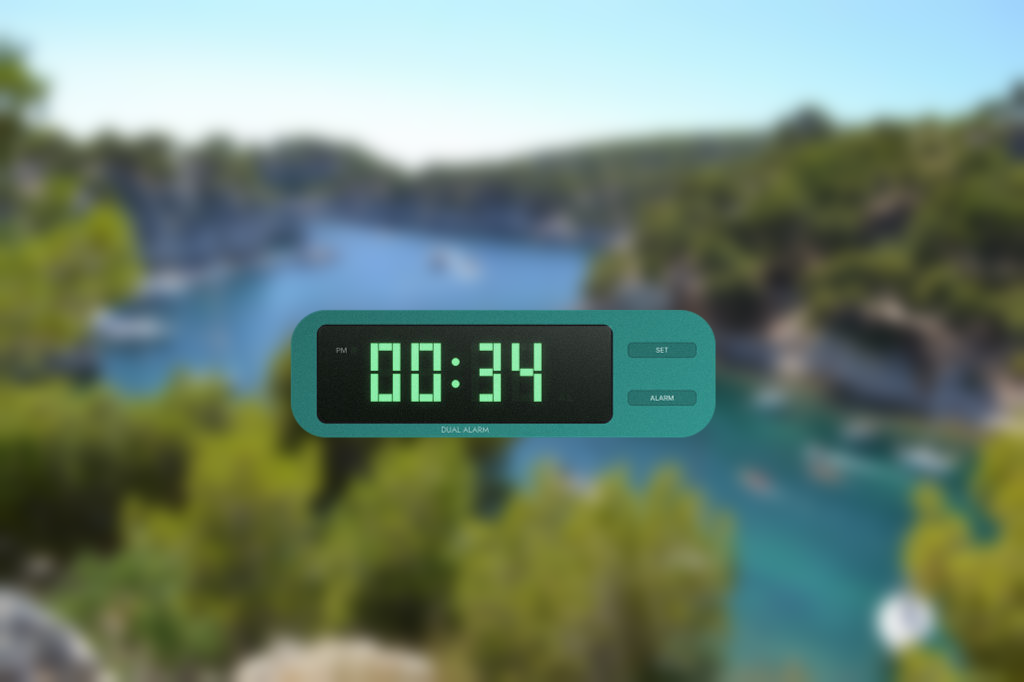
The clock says **0:34**
